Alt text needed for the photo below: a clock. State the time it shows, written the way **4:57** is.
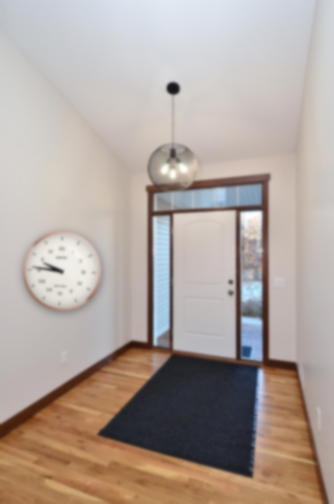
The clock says **9:46**
